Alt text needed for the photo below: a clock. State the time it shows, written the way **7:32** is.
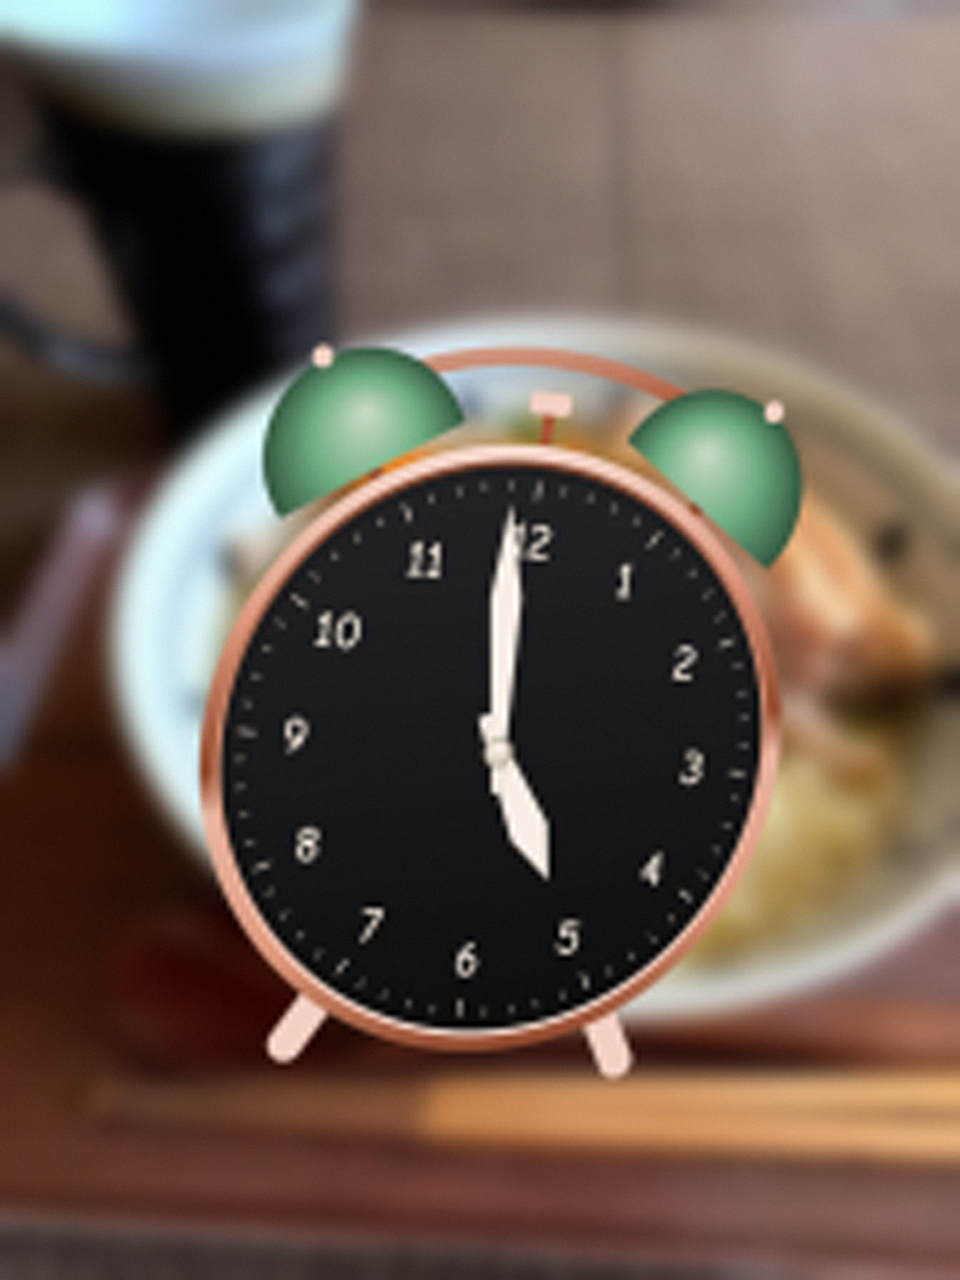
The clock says **4:59**
